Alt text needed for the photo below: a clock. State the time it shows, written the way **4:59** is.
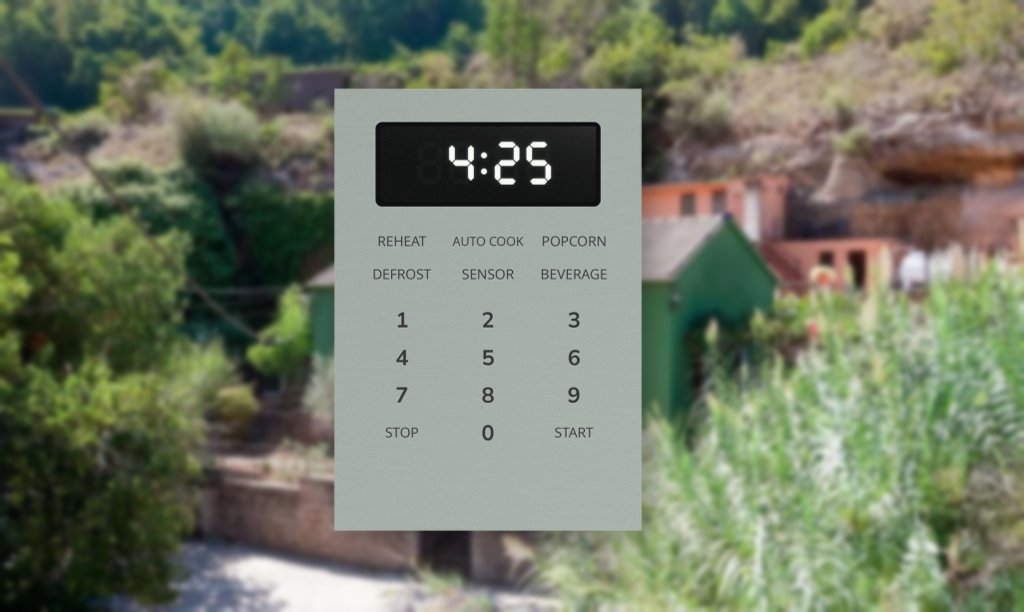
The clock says **4:25**
